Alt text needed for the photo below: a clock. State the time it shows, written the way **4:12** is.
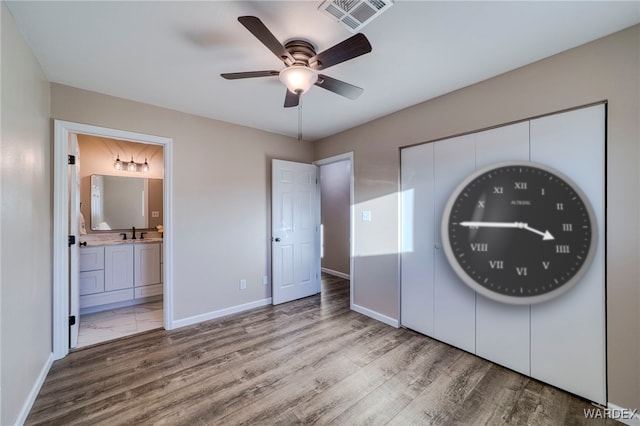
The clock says **3:45**
